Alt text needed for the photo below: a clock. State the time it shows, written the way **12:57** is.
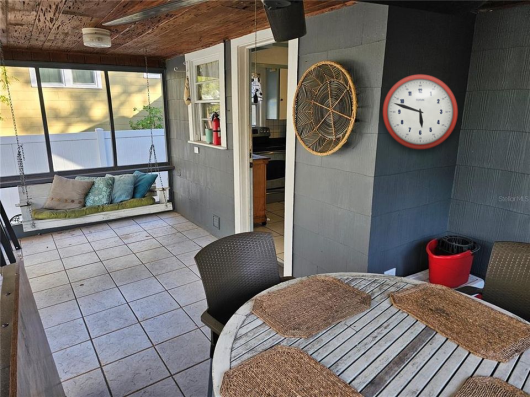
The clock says **5:48**
